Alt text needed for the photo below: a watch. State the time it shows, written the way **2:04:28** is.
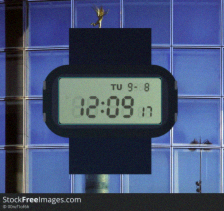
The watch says **12:09:17**
